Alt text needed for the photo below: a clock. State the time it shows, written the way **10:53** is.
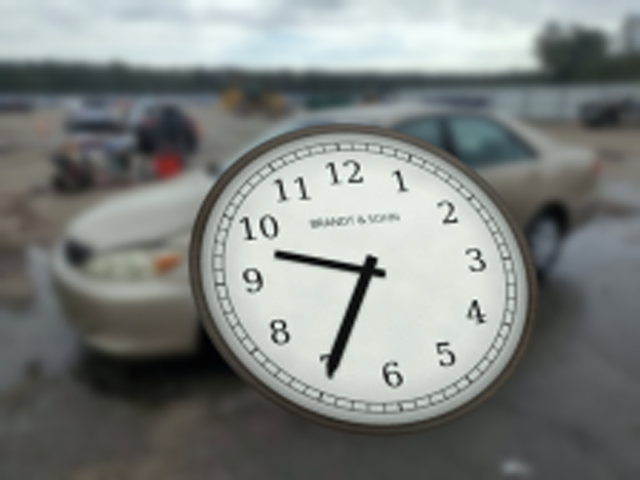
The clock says **9:35**
